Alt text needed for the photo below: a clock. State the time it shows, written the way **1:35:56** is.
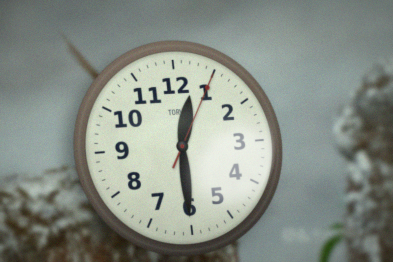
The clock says **12:30:05**
